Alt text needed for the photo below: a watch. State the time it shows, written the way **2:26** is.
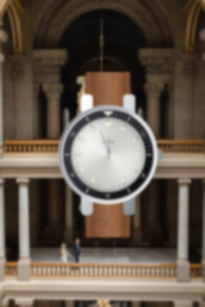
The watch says **11:57**
